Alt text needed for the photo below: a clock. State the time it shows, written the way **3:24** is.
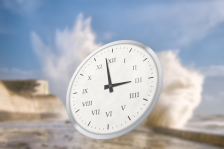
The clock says **2:58**
